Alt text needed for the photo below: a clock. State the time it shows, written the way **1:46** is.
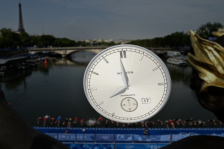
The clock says **7:59**
